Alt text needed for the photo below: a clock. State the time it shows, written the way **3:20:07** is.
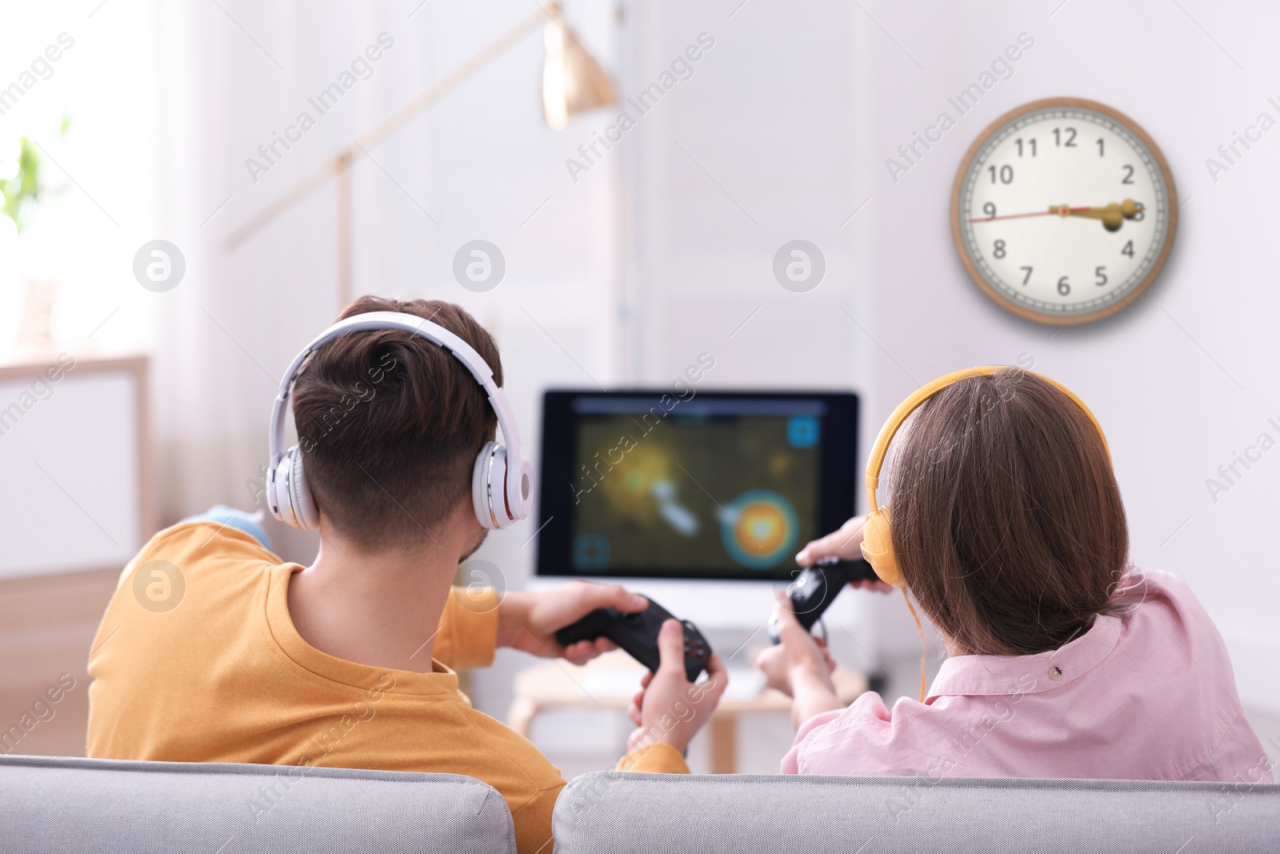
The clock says **3:14:44**
